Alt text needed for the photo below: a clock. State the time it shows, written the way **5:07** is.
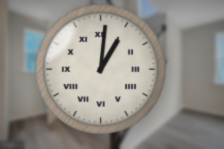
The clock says **1:01**
